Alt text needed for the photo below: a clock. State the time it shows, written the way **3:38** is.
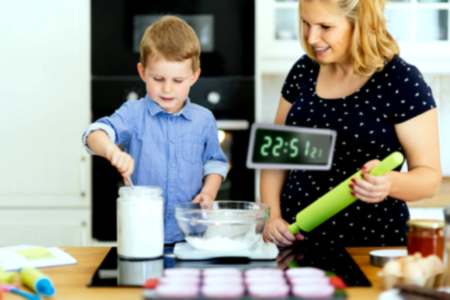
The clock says **22:51**
